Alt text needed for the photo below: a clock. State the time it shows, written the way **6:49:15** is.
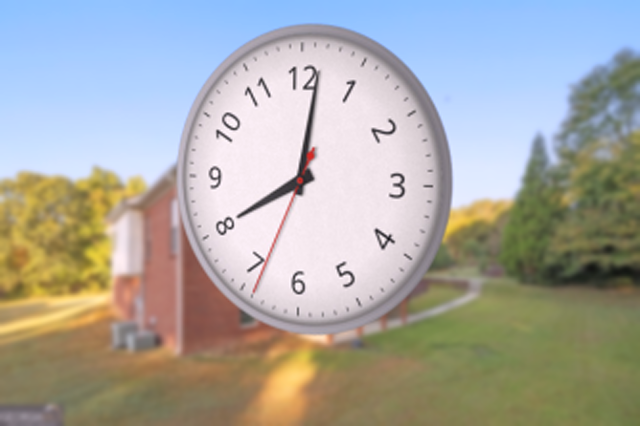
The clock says **8:01:34**
